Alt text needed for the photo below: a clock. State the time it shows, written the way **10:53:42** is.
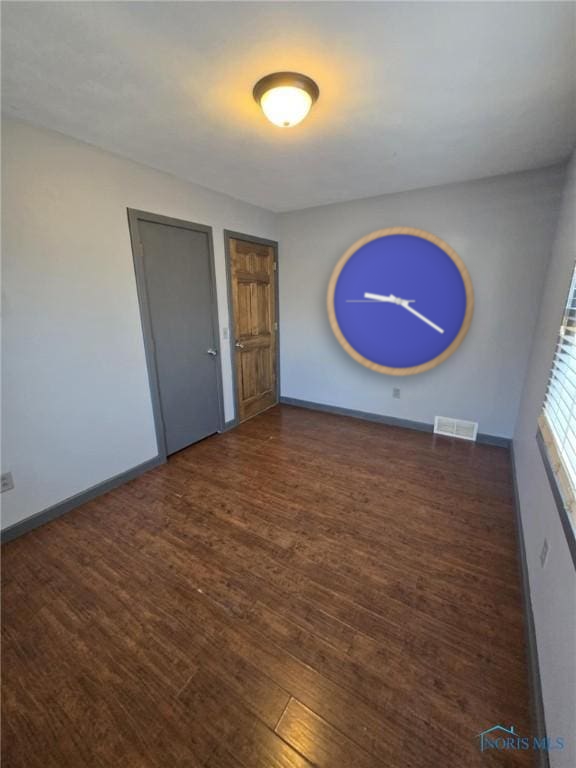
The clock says **9:20:45**
